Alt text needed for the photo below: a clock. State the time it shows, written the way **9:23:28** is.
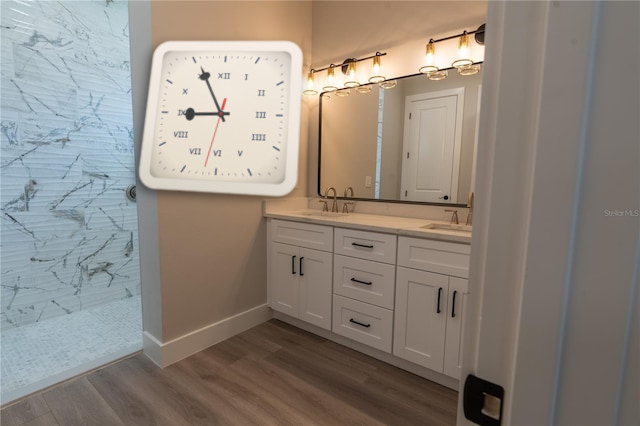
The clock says **8:55:32**
